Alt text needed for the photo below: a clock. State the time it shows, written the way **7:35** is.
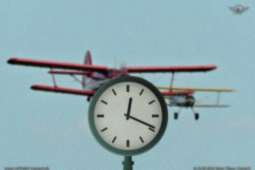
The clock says **12:19**
